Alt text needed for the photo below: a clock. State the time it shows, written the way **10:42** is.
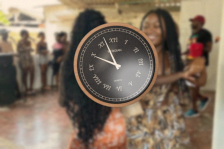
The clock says **9:57**
